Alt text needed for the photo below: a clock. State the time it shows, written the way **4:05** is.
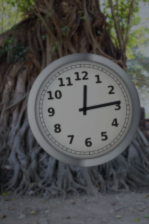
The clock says **12:14**
